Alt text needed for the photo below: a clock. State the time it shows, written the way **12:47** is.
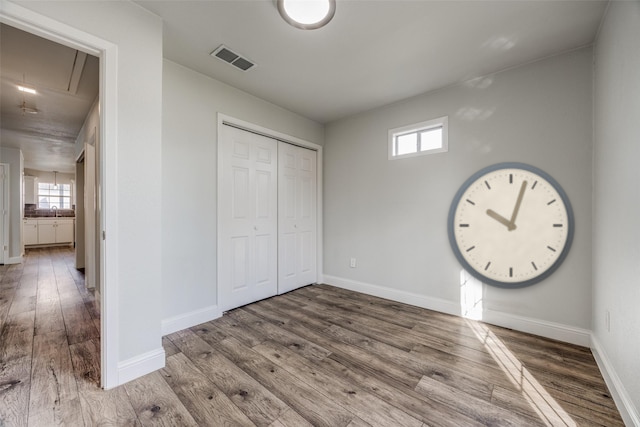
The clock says **10:03**
